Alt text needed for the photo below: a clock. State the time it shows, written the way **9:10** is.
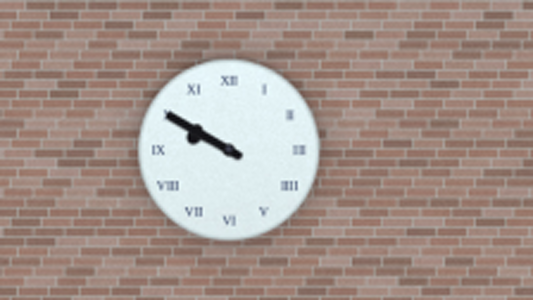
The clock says **9:50**
